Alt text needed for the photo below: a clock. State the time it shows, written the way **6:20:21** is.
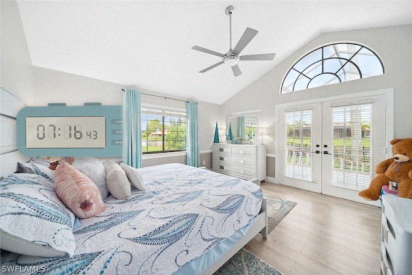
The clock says **7:16:43**
